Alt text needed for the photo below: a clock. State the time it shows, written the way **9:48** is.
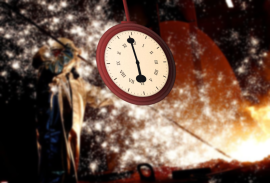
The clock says **5:59**
